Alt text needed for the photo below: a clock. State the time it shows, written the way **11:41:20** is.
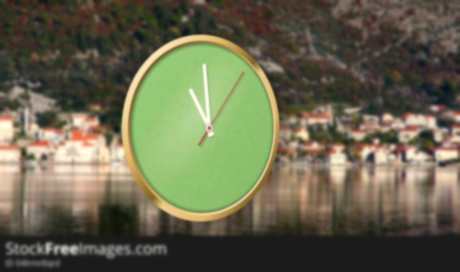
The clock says **10:59:06**
